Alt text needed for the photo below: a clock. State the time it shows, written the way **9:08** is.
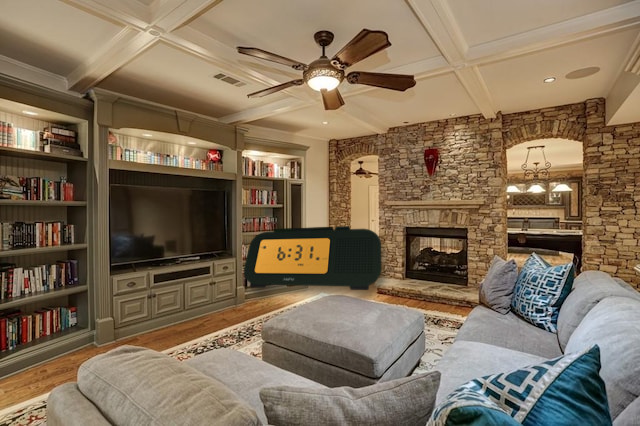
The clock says **6:31**
